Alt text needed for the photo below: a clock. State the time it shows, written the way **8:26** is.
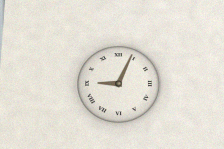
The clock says **9:04**
